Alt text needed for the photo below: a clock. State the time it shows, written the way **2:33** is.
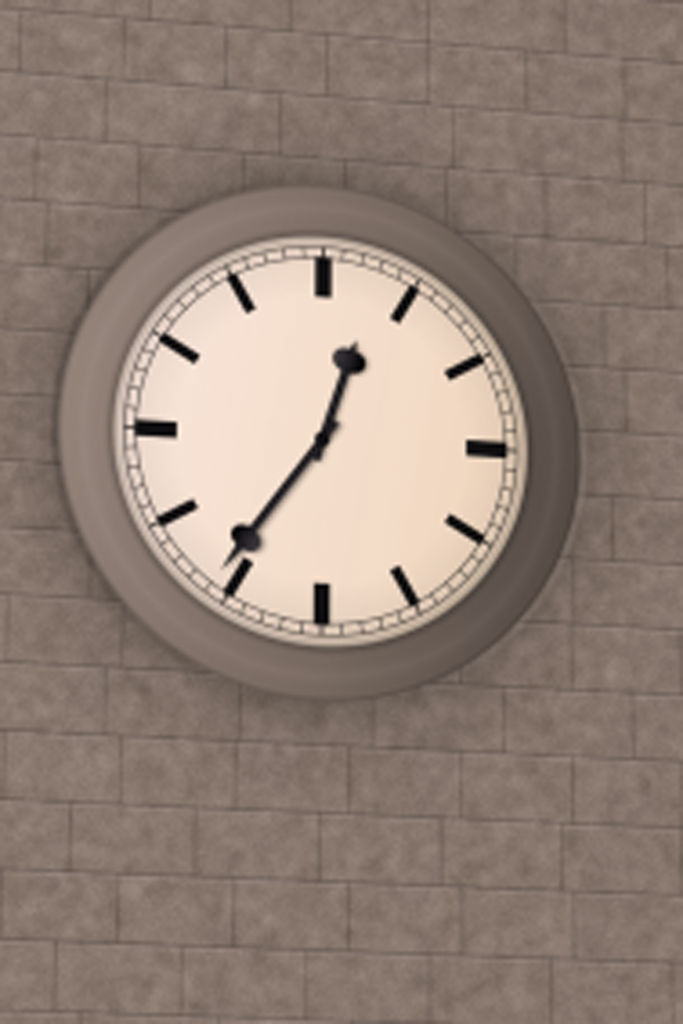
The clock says **12:36**
